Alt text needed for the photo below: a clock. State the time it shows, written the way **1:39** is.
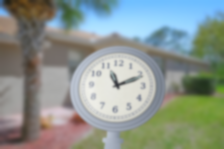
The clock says **11:11**
